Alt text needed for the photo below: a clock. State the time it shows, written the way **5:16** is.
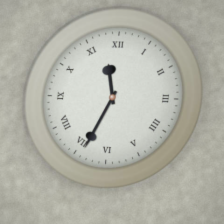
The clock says **11:34**
